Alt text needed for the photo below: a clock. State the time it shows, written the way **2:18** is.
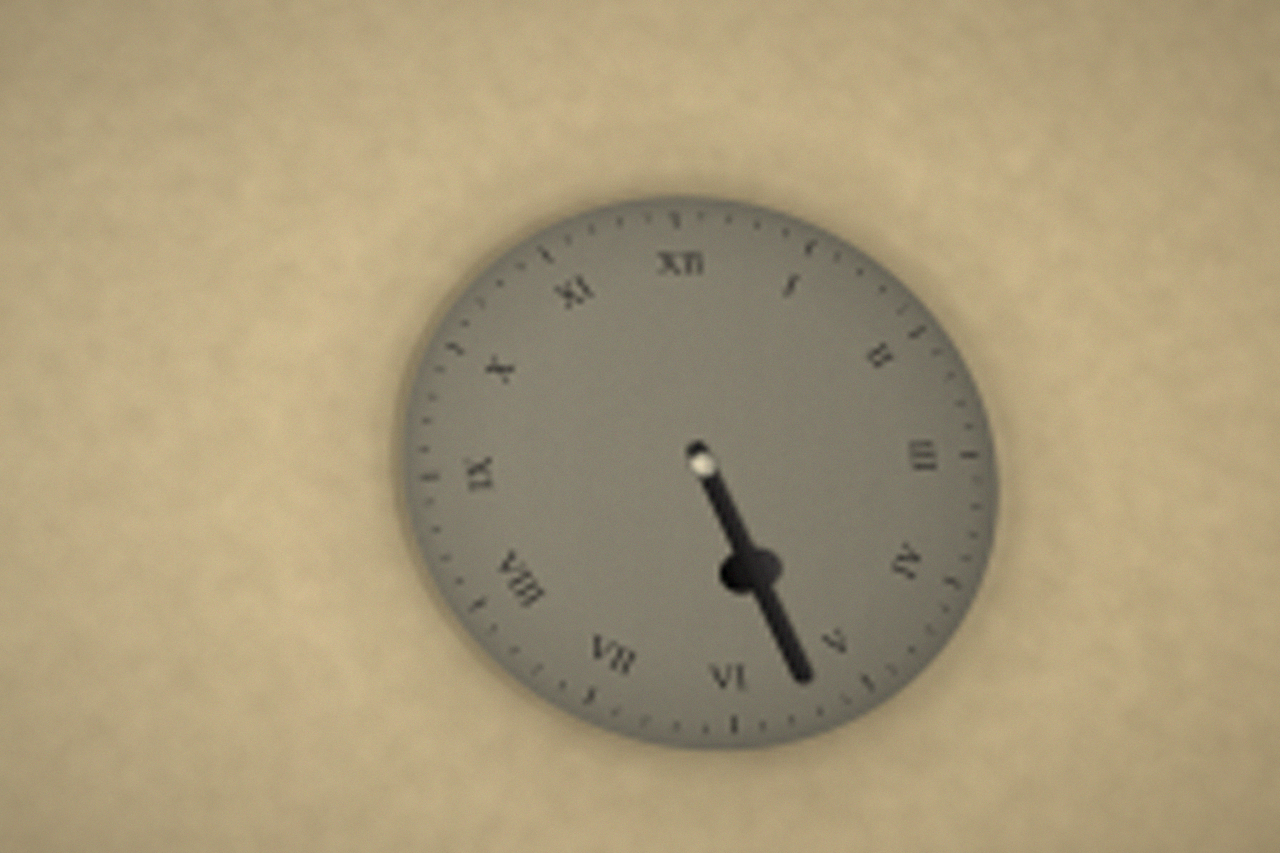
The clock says **5:27**
